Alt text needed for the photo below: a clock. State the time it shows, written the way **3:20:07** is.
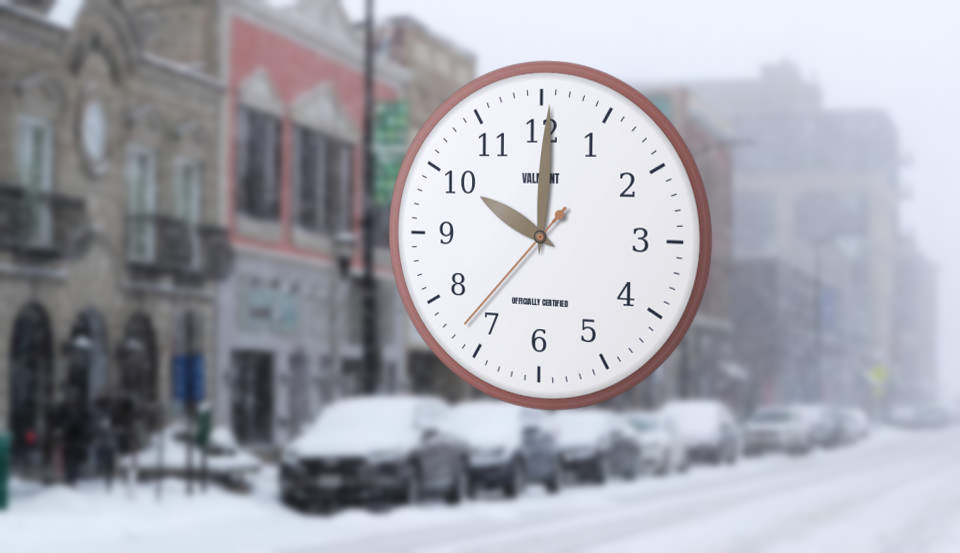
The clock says **10:00:37**
